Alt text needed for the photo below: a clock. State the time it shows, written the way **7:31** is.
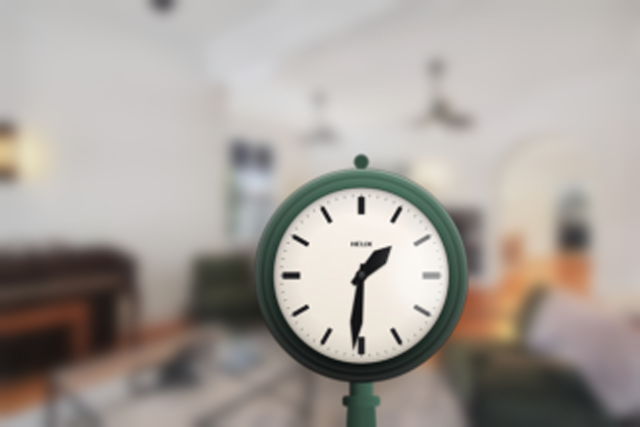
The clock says **1:31**
